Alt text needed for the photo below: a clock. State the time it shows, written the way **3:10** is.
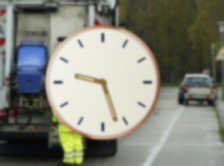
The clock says **9:27**
